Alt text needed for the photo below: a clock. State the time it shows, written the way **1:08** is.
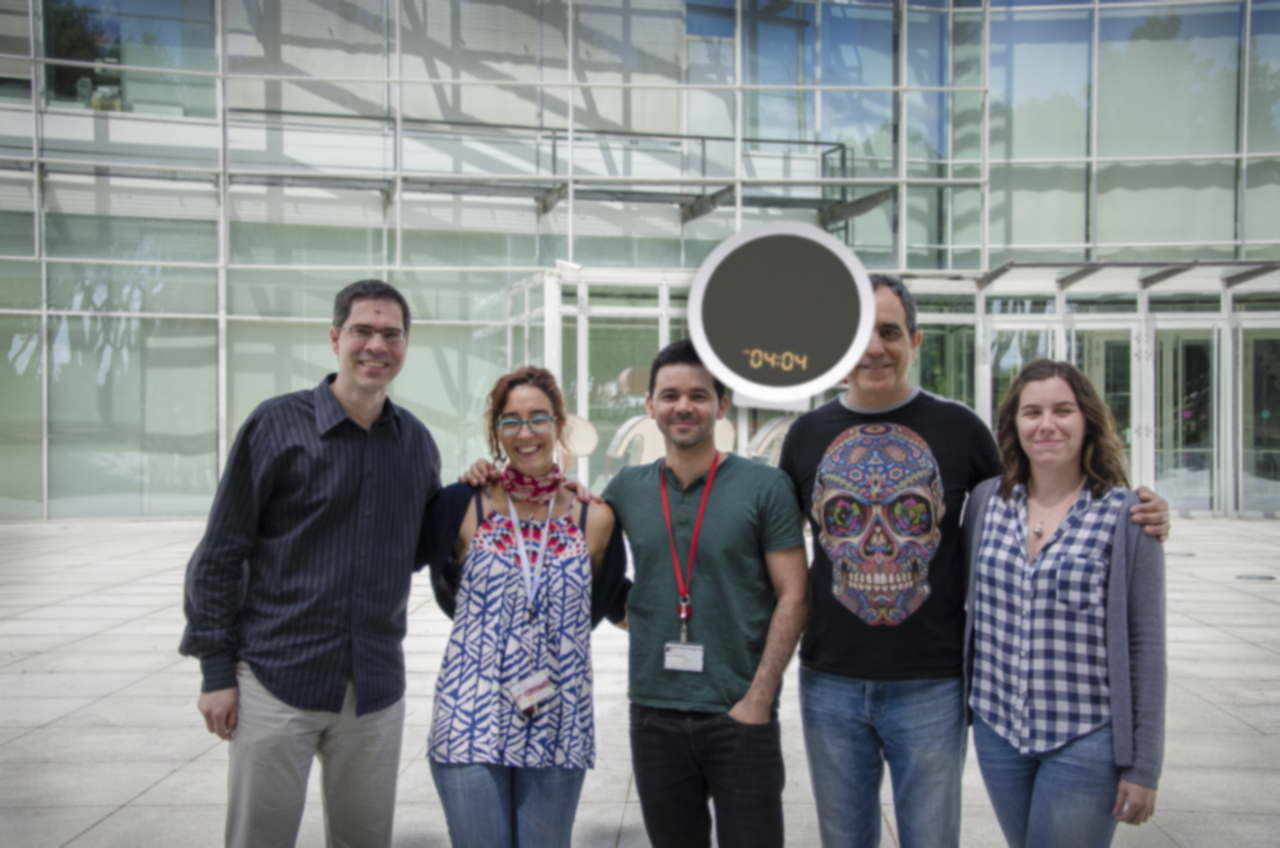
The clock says **4:04**
